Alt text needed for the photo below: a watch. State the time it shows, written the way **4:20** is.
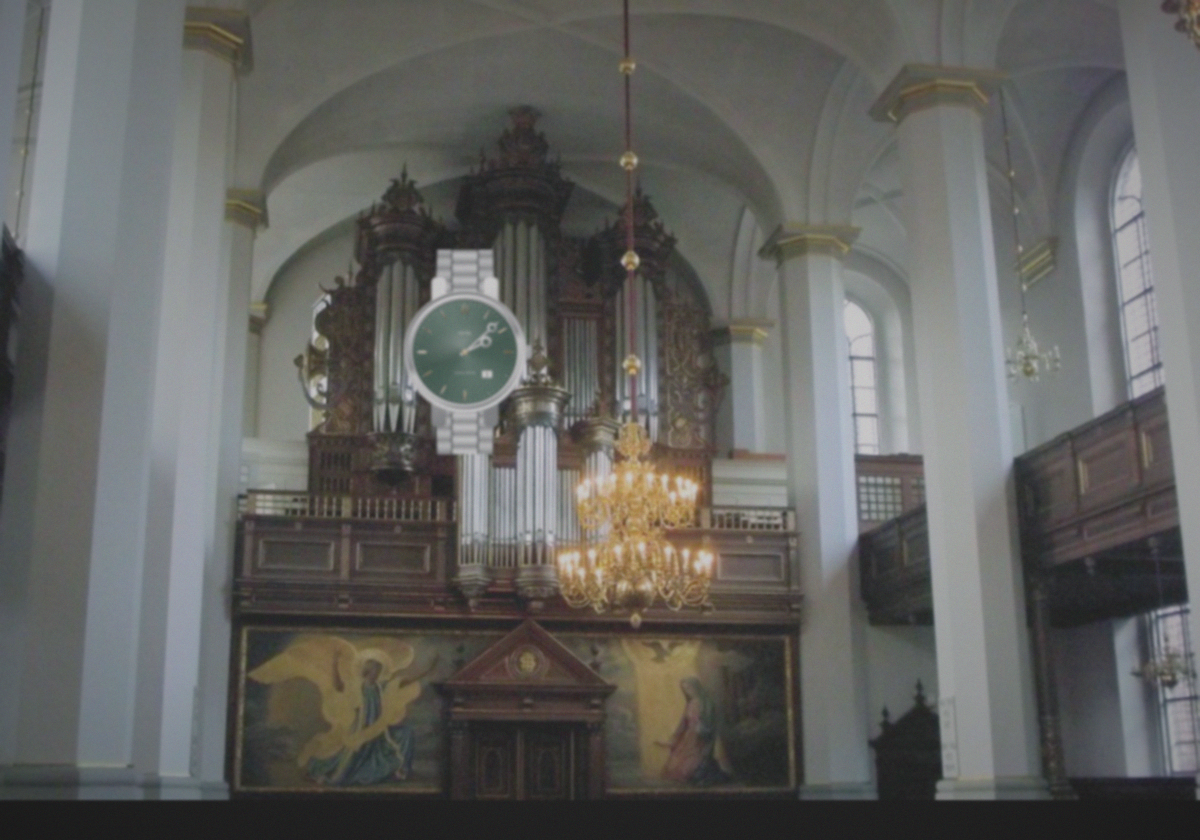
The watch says **2:08**
